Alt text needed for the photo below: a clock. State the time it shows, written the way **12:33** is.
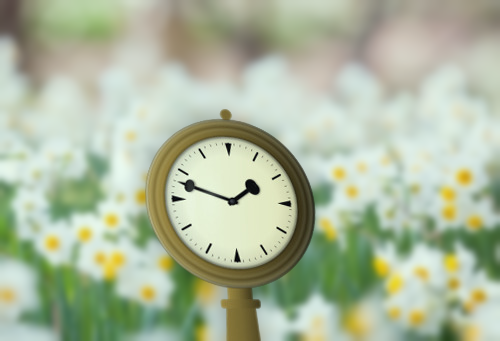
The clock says **1:48**
